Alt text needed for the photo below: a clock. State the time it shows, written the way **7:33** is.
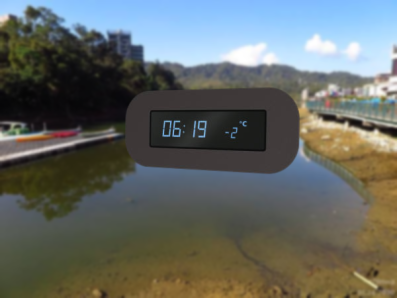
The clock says **6:19**
